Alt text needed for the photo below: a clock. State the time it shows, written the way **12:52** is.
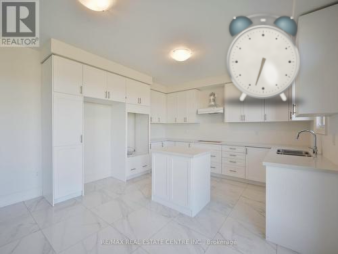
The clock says **6:33**
